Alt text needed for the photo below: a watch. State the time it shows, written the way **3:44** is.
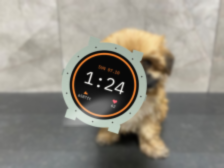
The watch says **1:24**
